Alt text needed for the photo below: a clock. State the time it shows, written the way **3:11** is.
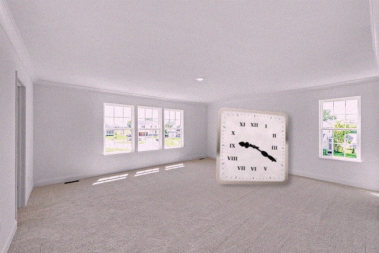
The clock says **9:20**
